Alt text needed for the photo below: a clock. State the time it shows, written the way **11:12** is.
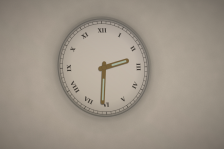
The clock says **2:31**
